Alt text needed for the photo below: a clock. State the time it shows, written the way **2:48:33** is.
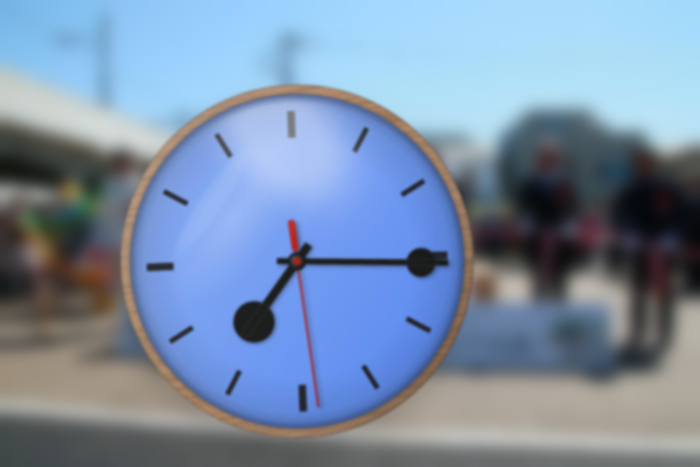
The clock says **7:15:29**
